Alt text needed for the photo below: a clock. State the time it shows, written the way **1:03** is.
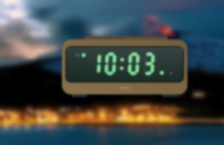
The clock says **10:03**
